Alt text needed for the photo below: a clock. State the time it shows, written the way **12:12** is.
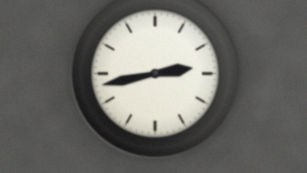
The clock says **2:43**
